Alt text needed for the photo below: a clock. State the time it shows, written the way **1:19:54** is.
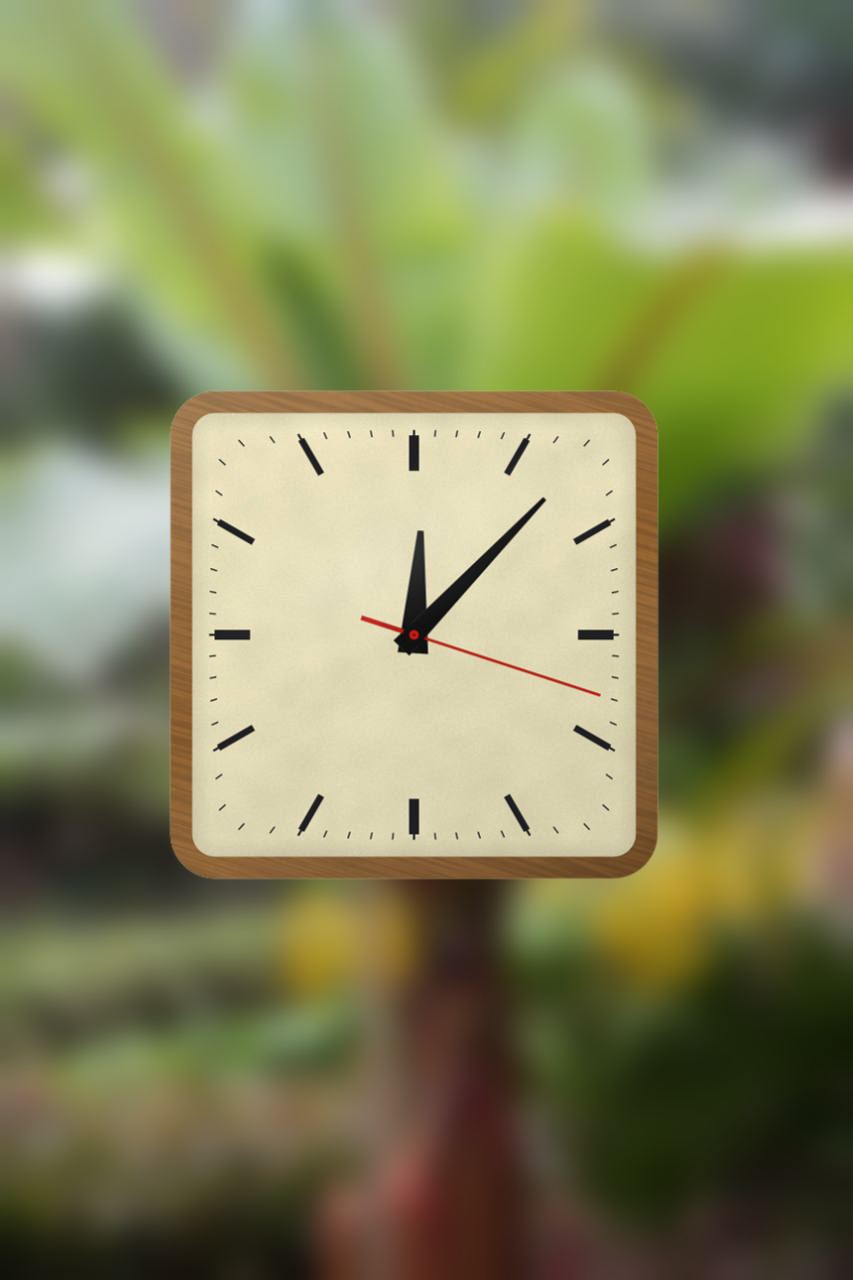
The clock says **12:07:18**
